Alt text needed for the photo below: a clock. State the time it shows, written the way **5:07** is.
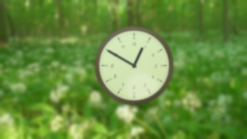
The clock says **12:50**
